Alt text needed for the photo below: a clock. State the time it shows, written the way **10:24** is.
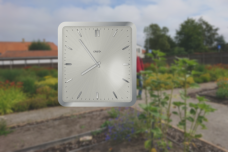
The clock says **7:54**
